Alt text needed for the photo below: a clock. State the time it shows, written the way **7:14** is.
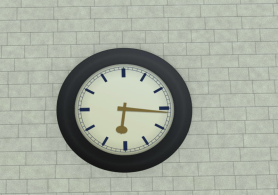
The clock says **6:16**
